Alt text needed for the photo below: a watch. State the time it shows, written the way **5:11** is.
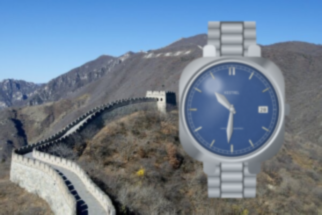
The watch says **10:31**
